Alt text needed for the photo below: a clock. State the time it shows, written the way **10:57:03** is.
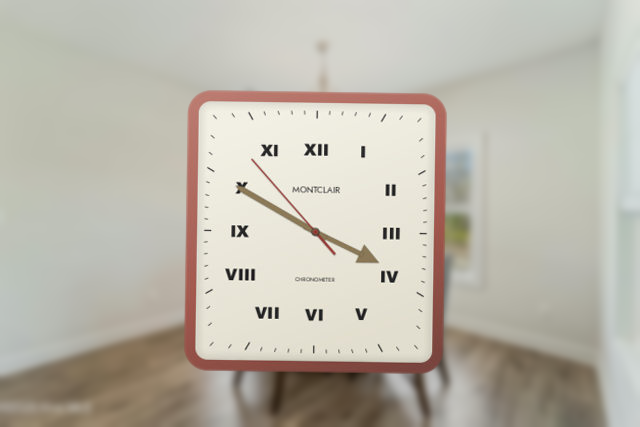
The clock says **3:49:53**
